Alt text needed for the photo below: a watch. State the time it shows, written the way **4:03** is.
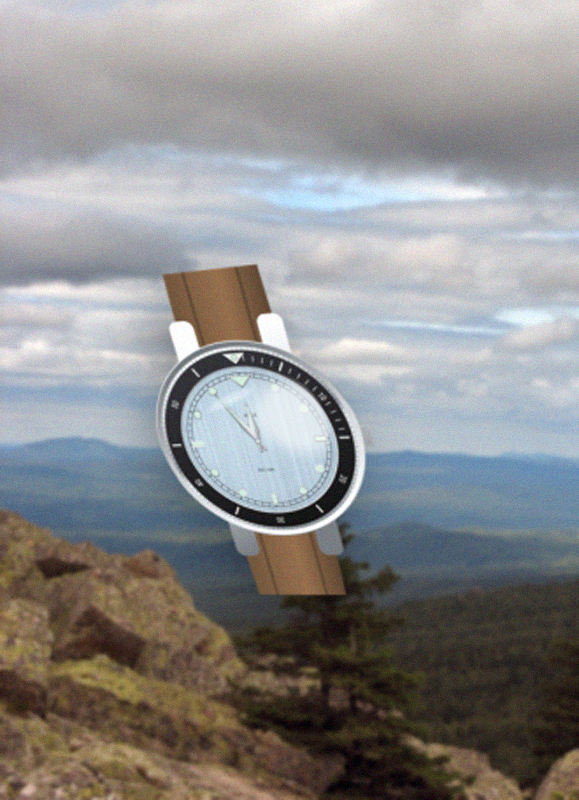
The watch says **11:55**
